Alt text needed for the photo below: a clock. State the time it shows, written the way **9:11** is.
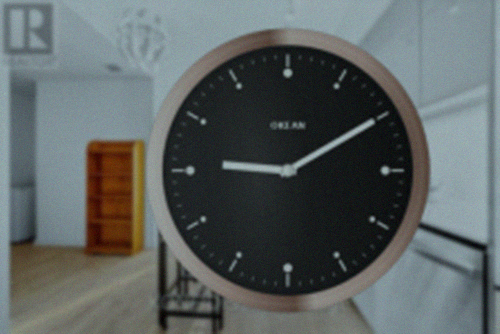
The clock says **9:10**
